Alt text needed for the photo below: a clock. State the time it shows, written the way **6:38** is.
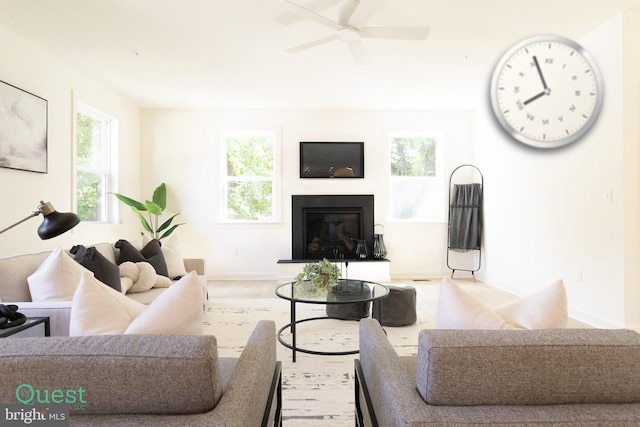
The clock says **7:56**
